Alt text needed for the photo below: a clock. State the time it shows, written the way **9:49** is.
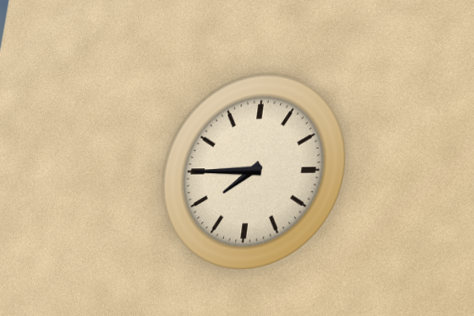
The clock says **7:45**
